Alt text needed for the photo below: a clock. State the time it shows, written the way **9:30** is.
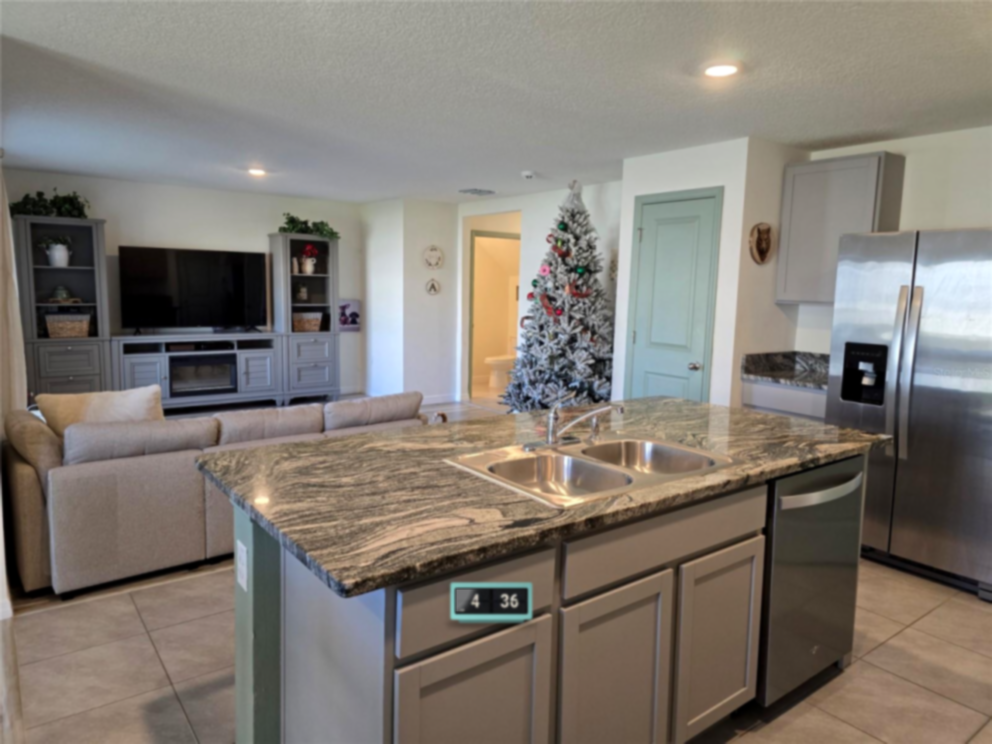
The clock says **4:36**
